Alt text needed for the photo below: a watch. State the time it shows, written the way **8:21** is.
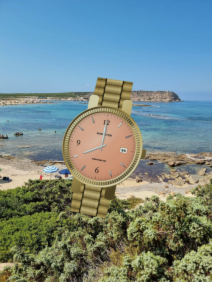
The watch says **8:00**
